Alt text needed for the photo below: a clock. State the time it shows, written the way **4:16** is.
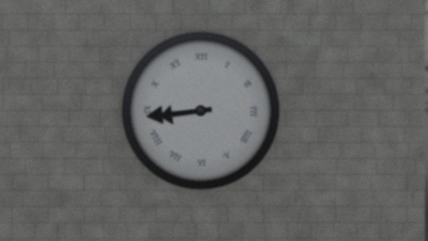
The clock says **8:44**
